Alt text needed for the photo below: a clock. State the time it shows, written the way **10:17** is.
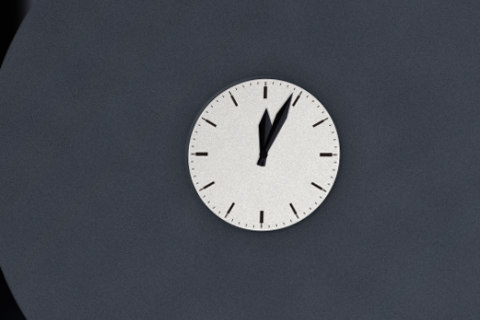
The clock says **12:04**
